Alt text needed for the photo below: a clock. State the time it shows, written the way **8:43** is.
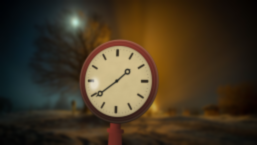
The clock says **1:39**
